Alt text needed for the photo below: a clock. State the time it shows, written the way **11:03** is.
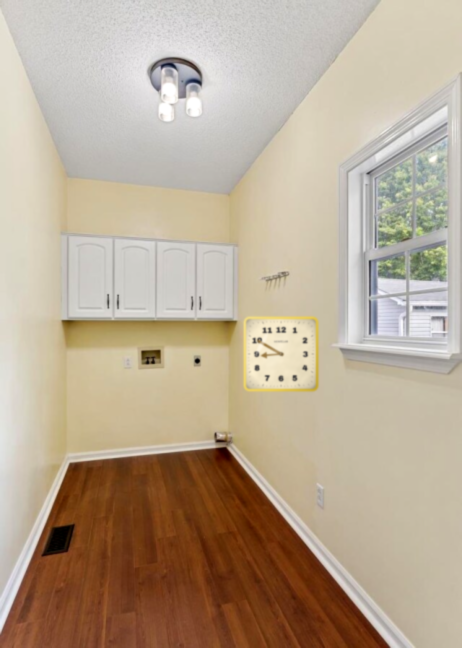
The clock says **8:50**
